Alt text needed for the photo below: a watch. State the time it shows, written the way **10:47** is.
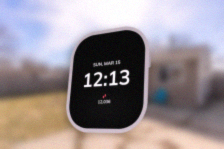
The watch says **12:13**
